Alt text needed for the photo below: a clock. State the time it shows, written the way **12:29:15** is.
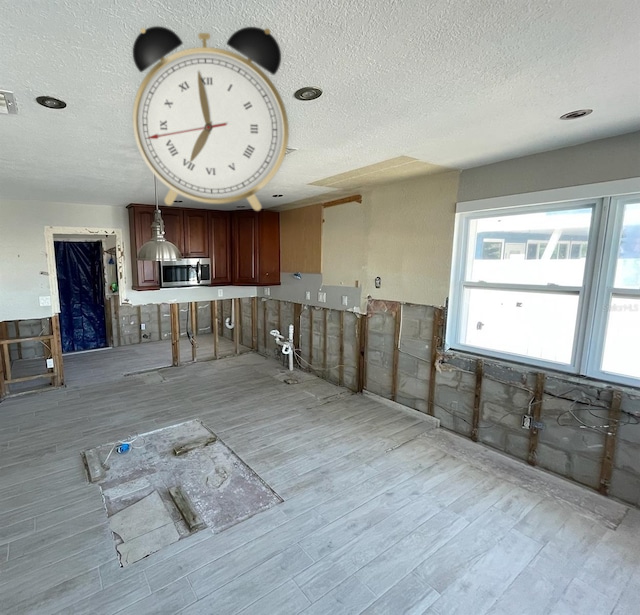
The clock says **6:58:43**
